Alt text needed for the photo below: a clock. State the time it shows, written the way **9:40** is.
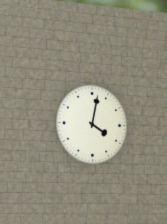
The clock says **4:02**
